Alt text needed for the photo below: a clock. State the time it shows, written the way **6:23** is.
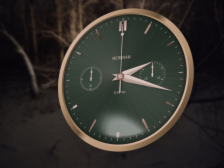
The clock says **2:18**
